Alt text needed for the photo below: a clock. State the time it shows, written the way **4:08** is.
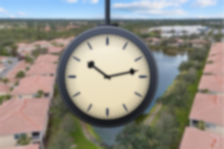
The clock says **10:13**
